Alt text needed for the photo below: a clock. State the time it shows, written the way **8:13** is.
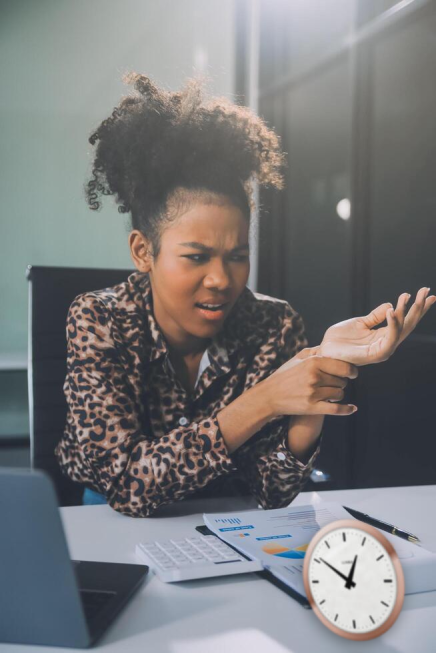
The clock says **12:51**
